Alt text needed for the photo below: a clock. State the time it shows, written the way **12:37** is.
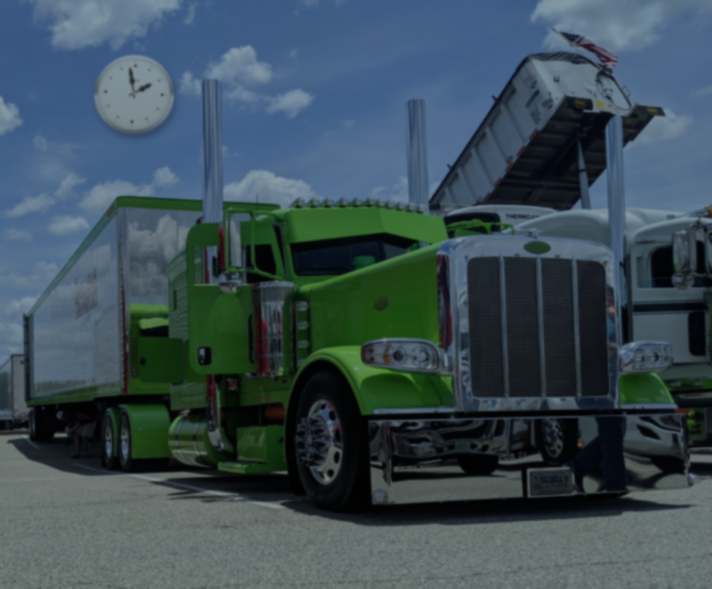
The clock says **1:58**
